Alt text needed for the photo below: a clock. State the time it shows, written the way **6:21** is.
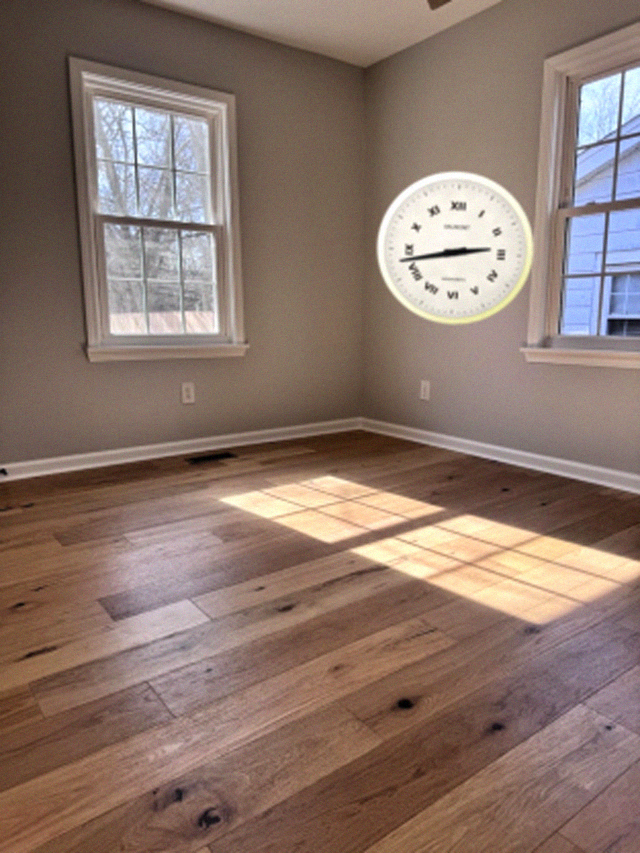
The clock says **2:43**
